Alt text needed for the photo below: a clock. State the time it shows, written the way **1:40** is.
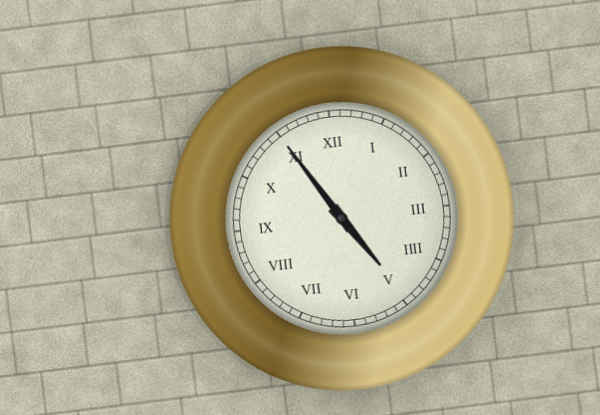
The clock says **4:55**
